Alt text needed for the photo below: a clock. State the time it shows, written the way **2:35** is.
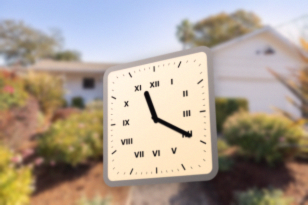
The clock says **11:20**
